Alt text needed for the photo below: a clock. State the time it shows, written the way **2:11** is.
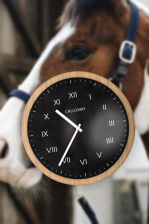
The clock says **10:36**
